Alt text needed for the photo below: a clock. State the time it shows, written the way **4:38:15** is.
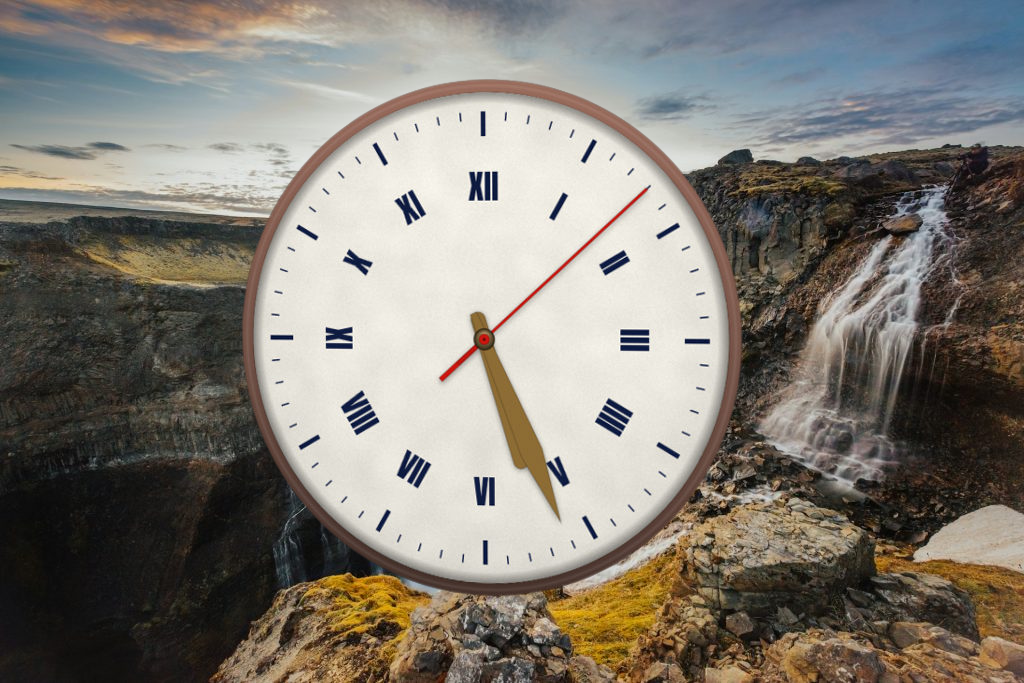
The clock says **5:26:08**
